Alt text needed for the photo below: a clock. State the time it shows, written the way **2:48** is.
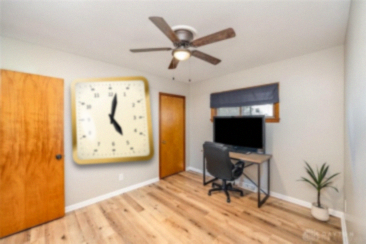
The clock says **5:02**
